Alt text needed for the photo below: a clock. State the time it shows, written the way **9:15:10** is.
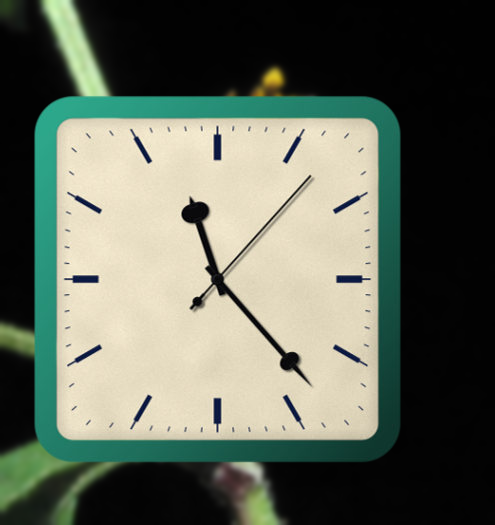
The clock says **11:23:07**
